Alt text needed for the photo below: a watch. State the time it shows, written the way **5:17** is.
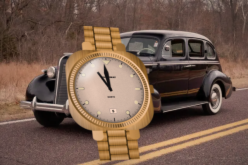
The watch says **10:59**
